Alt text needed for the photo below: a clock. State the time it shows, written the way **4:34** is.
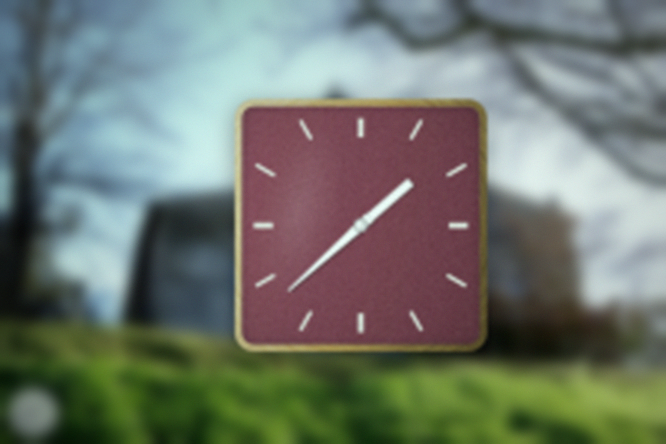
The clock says **1:38**
